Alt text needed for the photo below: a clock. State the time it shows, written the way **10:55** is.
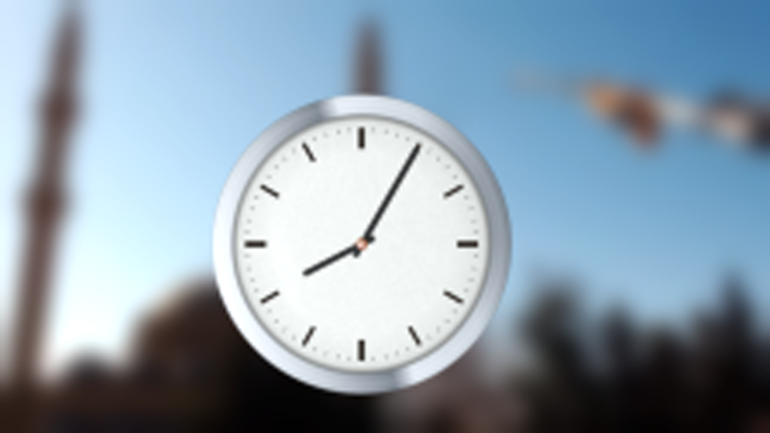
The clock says **8:05**
